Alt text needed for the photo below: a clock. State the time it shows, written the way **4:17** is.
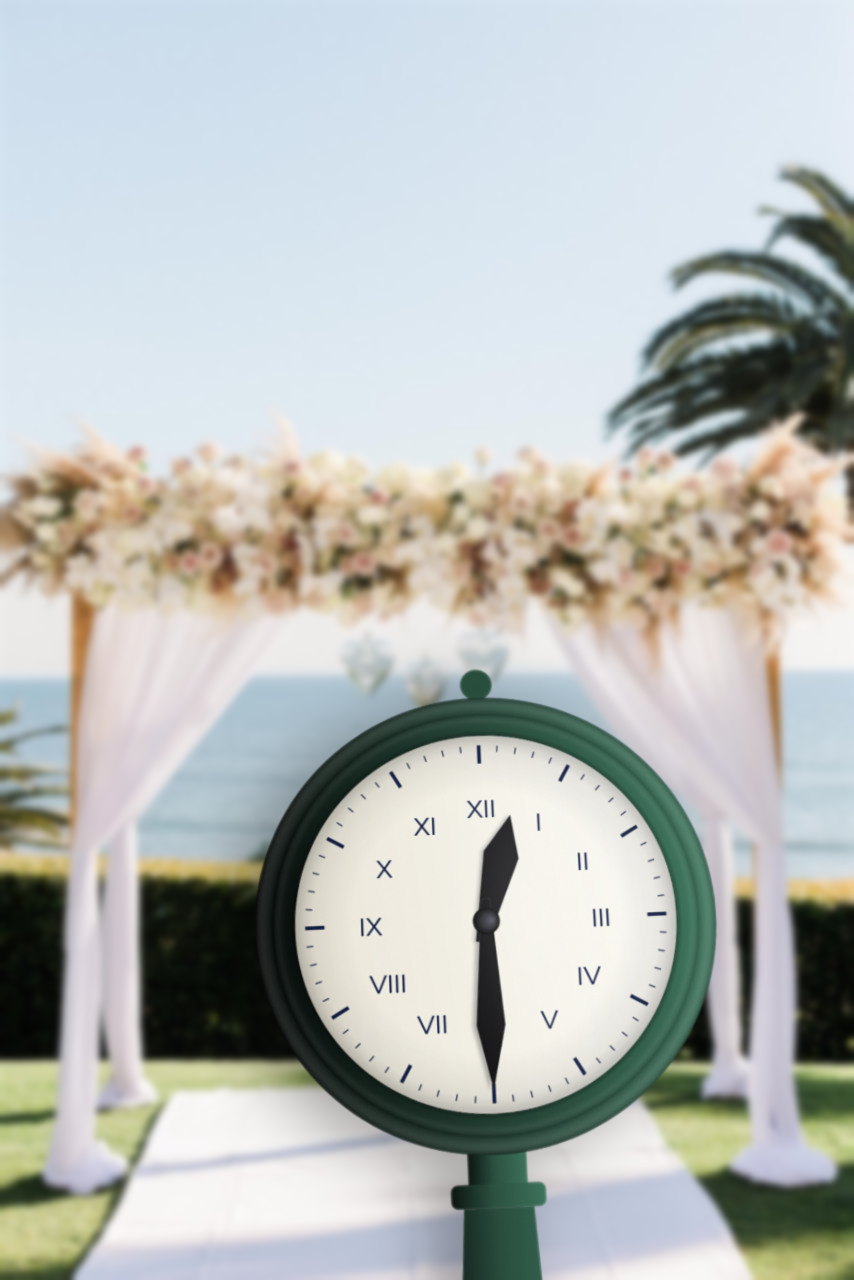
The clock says **12:30**
